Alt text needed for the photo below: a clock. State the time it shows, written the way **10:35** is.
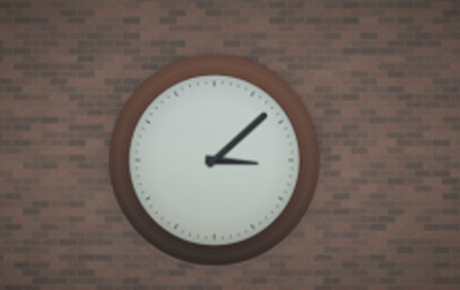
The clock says **3:08**
